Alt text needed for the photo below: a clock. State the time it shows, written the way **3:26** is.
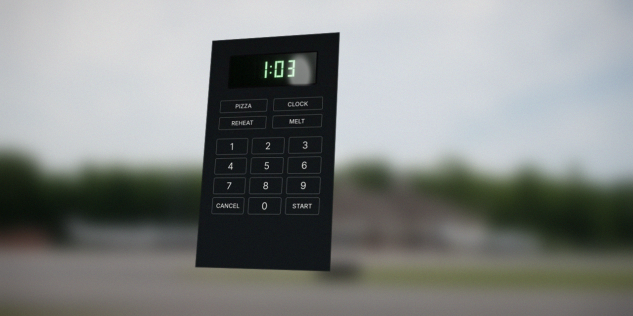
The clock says **1:03**
